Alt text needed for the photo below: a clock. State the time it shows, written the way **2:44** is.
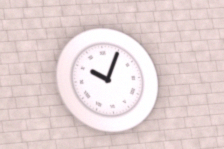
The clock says **10:05**
